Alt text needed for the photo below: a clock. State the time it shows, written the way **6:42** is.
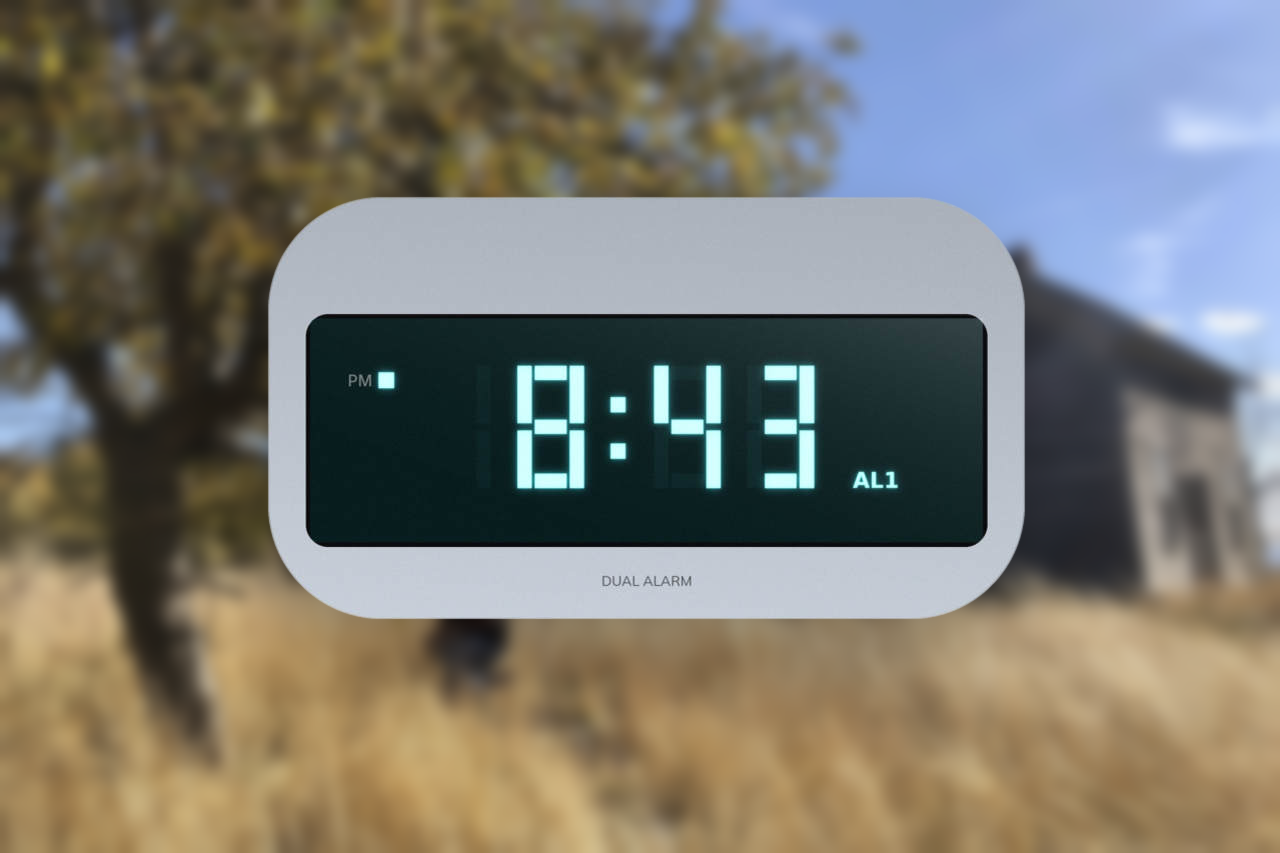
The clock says **8:43**
